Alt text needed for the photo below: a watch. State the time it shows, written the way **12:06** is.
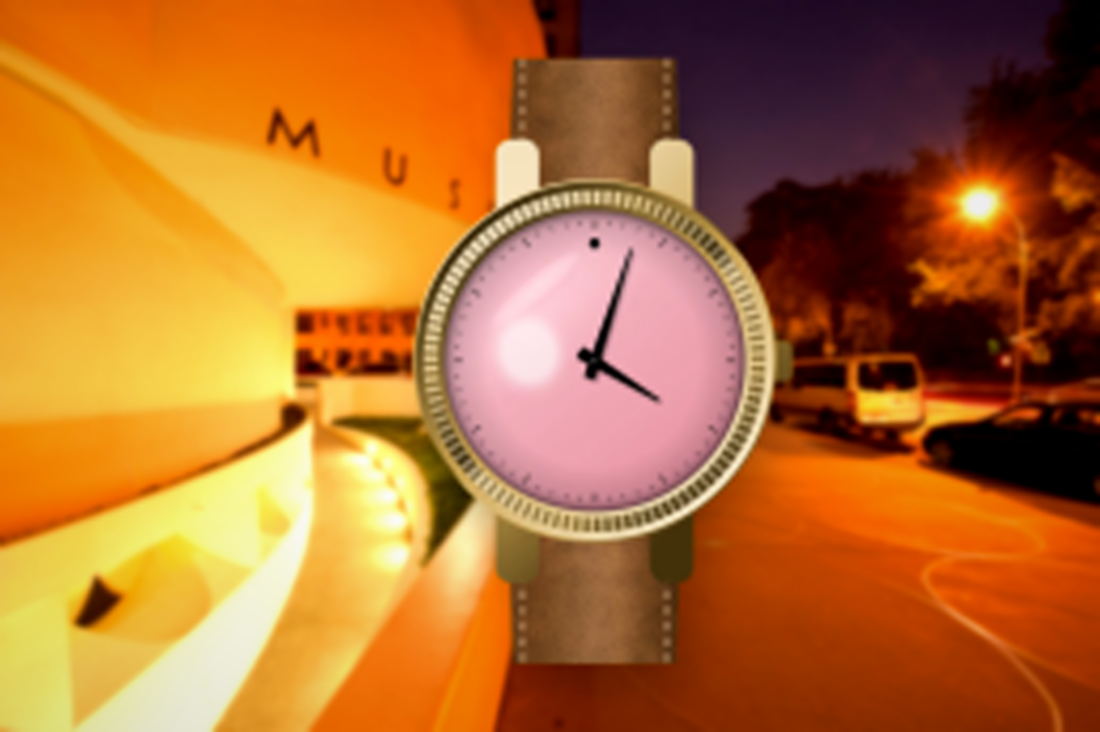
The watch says **4:03**
